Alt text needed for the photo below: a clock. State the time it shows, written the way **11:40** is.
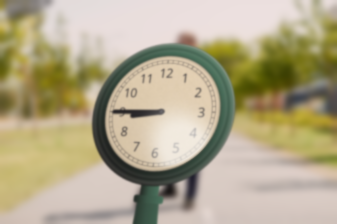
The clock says **8:45**
